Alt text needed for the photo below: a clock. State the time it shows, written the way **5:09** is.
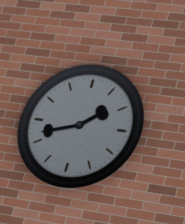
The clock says **1:42**
